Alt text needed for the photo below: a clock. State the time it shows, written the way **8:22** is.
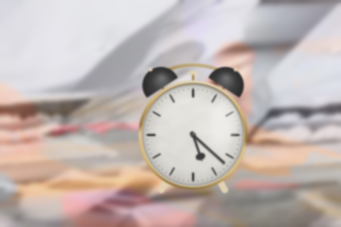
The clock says **5:22**
